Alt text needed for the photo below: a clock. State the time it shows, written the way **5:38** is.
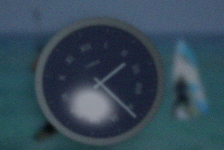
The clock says **2:26**
